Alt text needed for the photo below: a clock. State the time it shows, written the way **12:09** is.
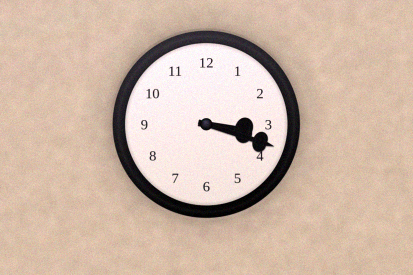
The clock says **3:18**
